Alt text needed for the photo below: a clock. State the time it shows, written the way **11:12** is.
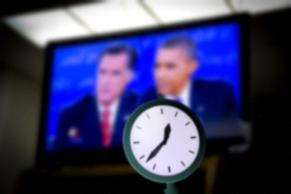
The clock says **12:38**
